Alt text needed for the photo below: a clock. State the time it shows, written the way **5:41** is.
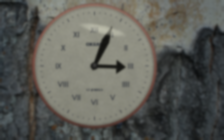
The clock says **3:04**
